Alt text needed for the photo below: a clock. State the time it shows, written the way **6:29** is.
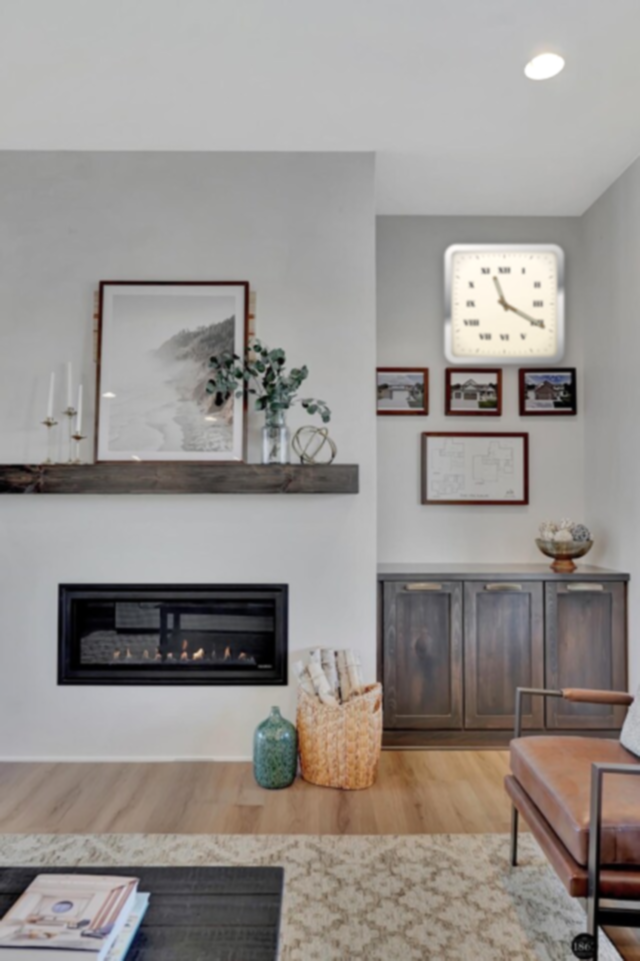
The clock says **11:20**
